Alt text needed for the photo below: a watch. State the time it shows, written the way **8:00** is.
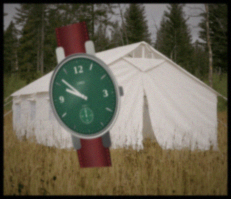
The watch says **9:52**
